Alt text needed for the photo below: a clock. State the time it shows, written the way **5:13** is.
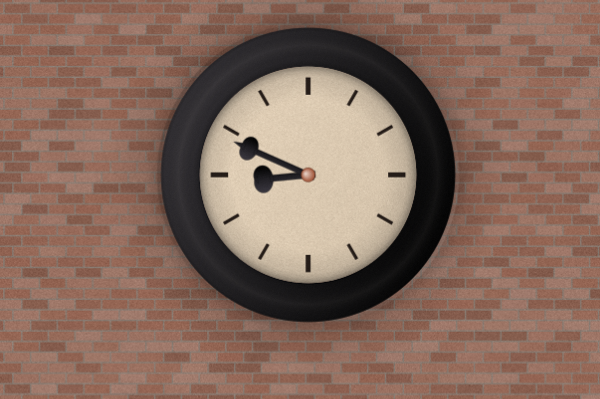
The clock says **8:49**
